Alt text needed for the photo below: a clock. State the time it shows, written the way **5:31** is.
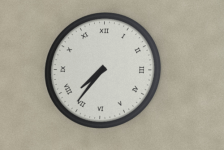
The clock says **7:36**
